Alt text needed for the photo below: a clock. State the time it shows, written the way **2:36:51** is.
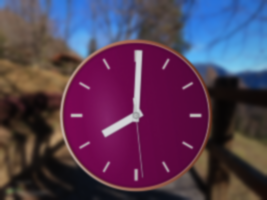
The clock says **8:00:29**
